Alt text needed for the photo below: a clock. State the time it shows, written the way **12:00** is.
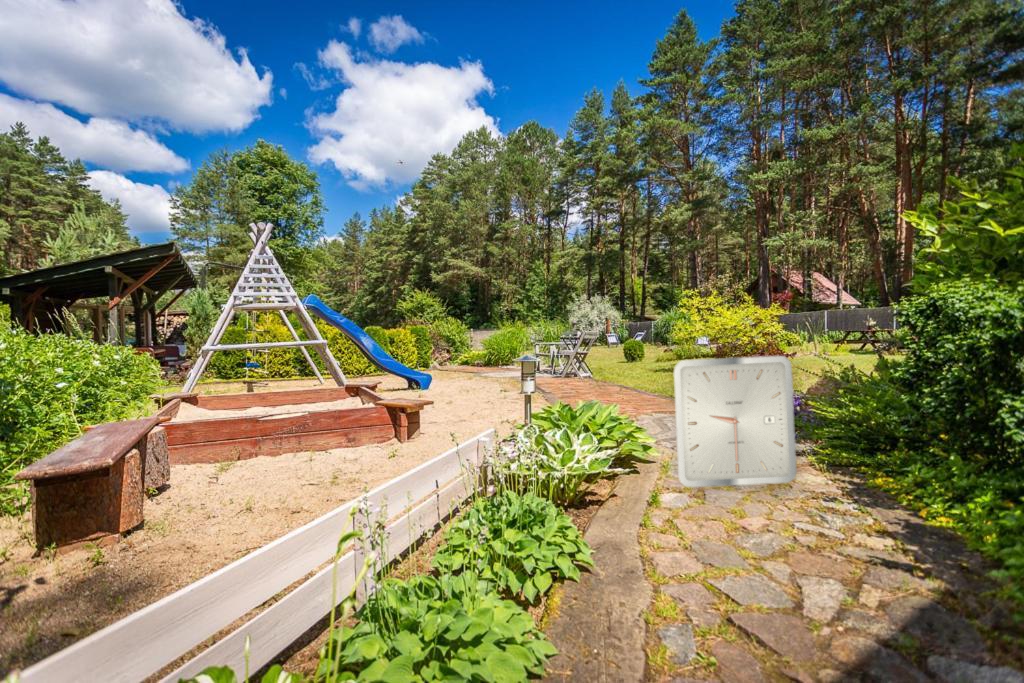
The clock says **9:30**
